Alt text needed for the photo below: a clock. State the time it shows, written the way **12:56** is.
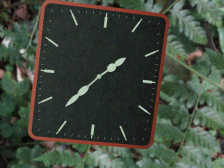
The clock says **1:37**
